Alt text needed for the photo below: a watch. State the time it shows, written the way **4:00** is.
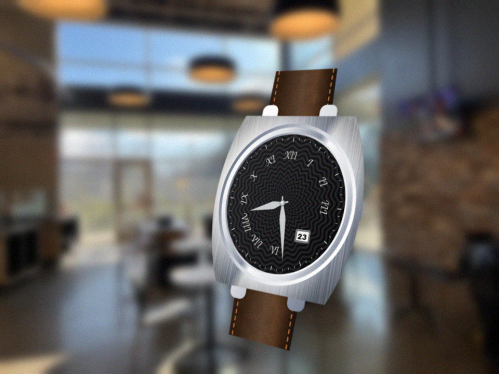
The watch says **8:28**
